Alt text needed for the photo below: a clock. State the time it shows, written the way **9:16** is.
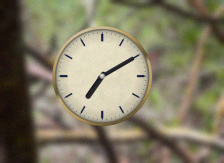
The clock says **7:10**
